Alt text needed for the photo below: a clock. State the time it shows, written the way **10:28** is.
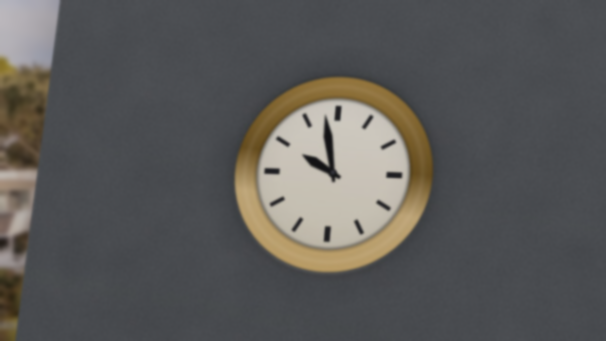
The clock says **9:58**
